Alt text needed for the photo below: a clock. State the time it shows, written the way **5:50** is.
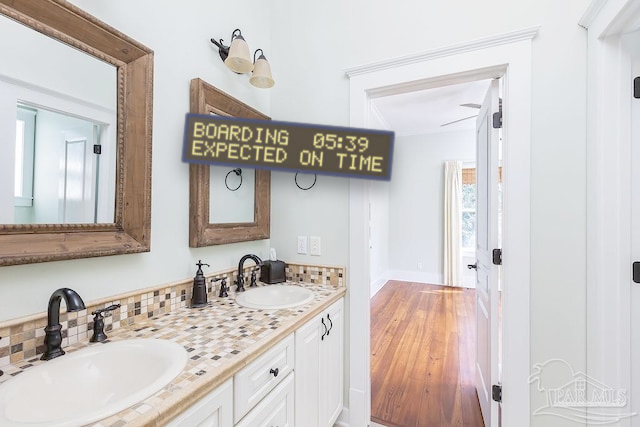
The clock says **5:39**
